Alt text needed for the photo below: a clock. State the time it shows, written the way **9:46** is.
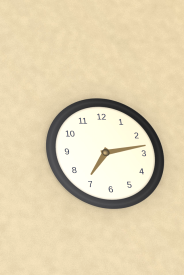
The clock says **7:13**
